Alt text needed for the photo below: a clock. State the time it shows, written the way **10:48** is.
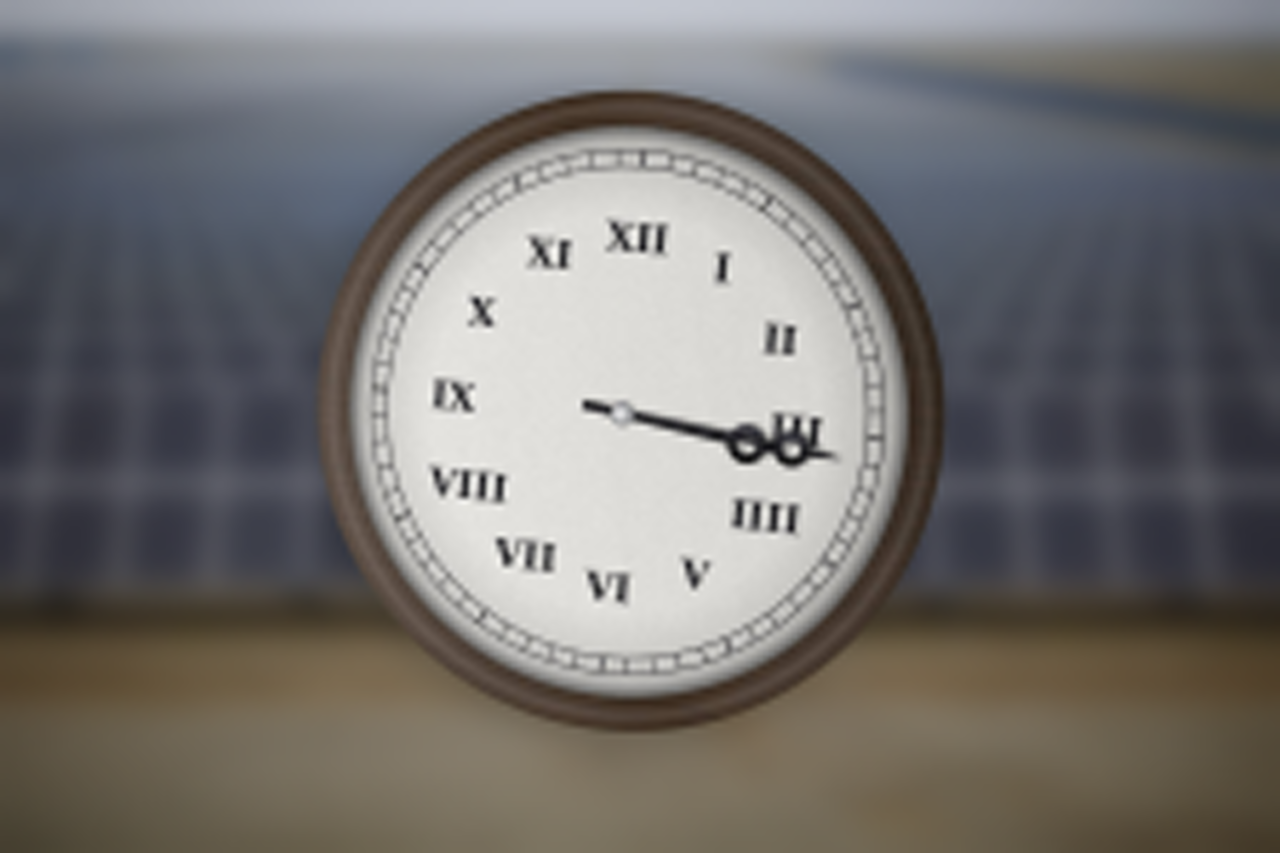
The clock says **3:16**
